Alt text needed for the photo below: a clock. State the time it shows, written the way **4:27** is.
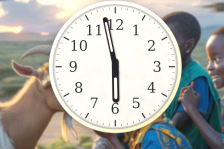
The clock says **5:58**
